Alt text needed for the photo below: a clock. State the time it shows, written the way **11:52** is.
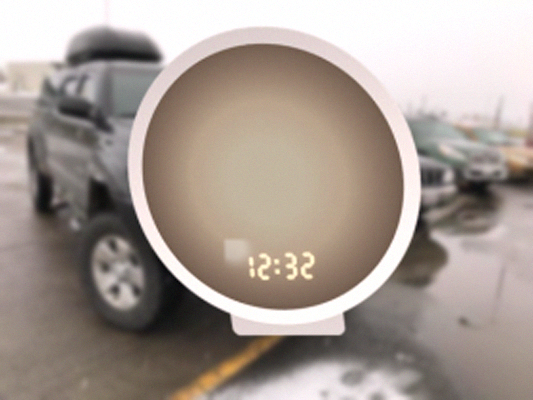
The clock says **12:32**
